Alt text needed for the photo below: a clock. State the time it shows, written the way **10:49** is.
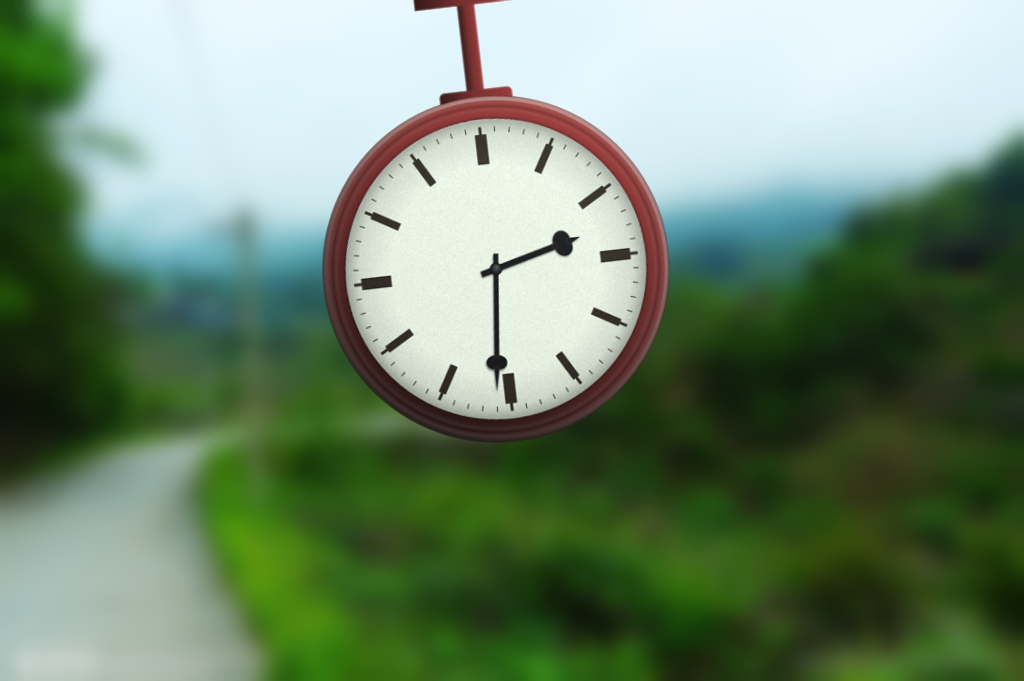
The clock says **2:31**
